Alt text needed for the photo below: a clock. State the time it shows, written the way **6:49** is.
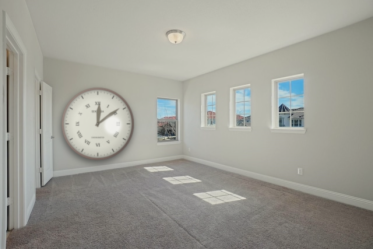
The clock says **12:09**
